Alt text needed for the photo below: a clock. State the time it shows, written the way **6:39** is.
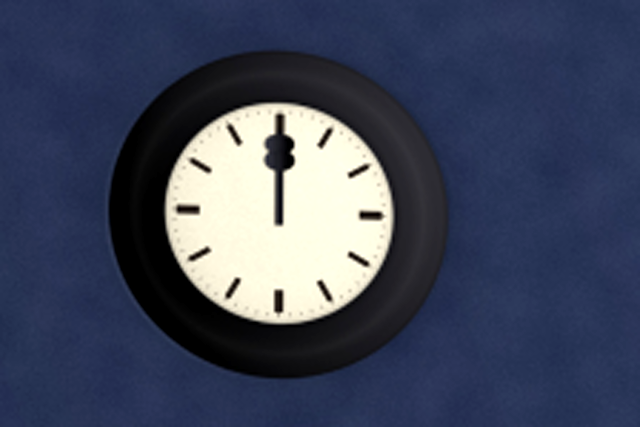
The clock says **12:00**
